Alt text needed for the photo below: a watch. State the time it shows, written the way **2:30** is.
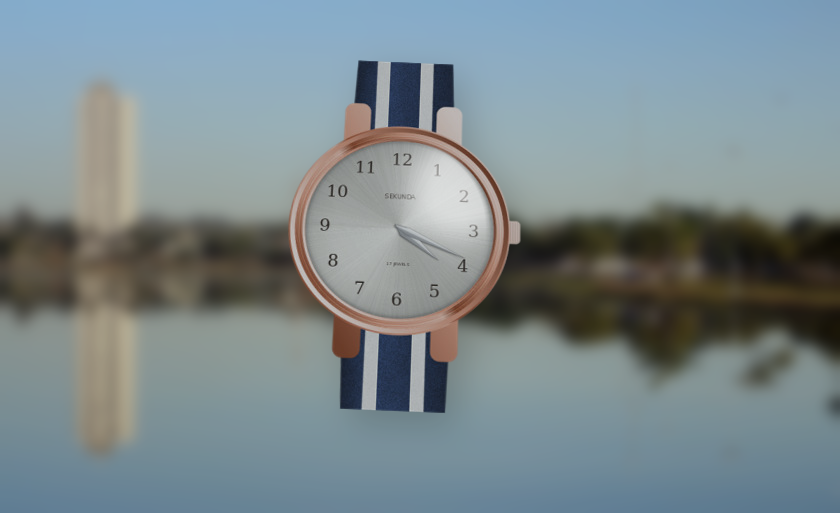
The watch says **4:19**
